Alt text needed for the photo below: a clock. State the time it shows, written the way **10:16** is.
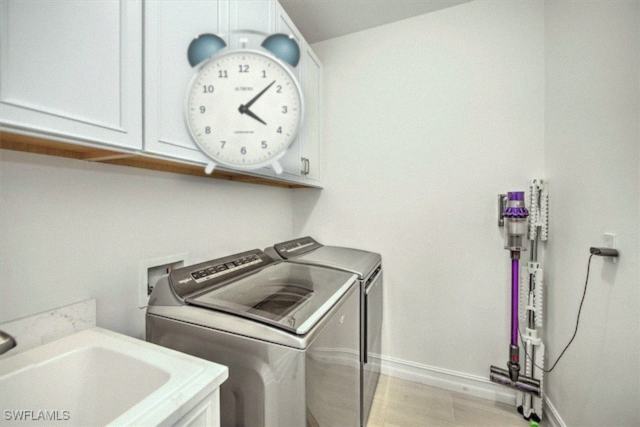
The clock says **4:08**
